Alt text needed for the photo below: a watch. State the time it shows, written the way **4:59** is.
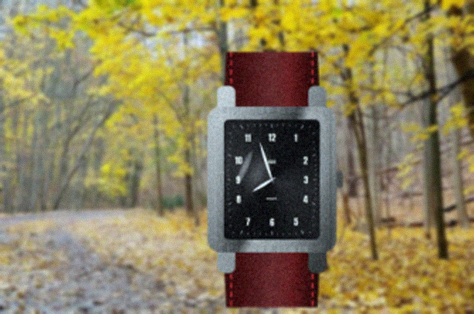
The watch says **7:57**
